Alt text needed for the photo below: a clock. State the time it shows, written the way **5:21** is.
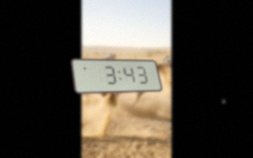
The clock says **3:43**
